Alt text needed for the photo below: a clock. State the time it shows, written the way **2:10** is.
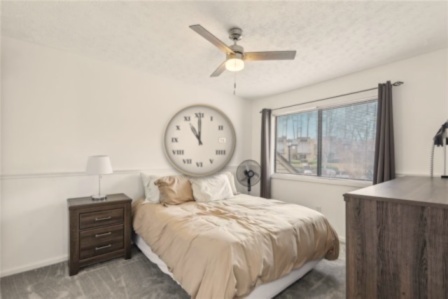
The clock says **11:00**
